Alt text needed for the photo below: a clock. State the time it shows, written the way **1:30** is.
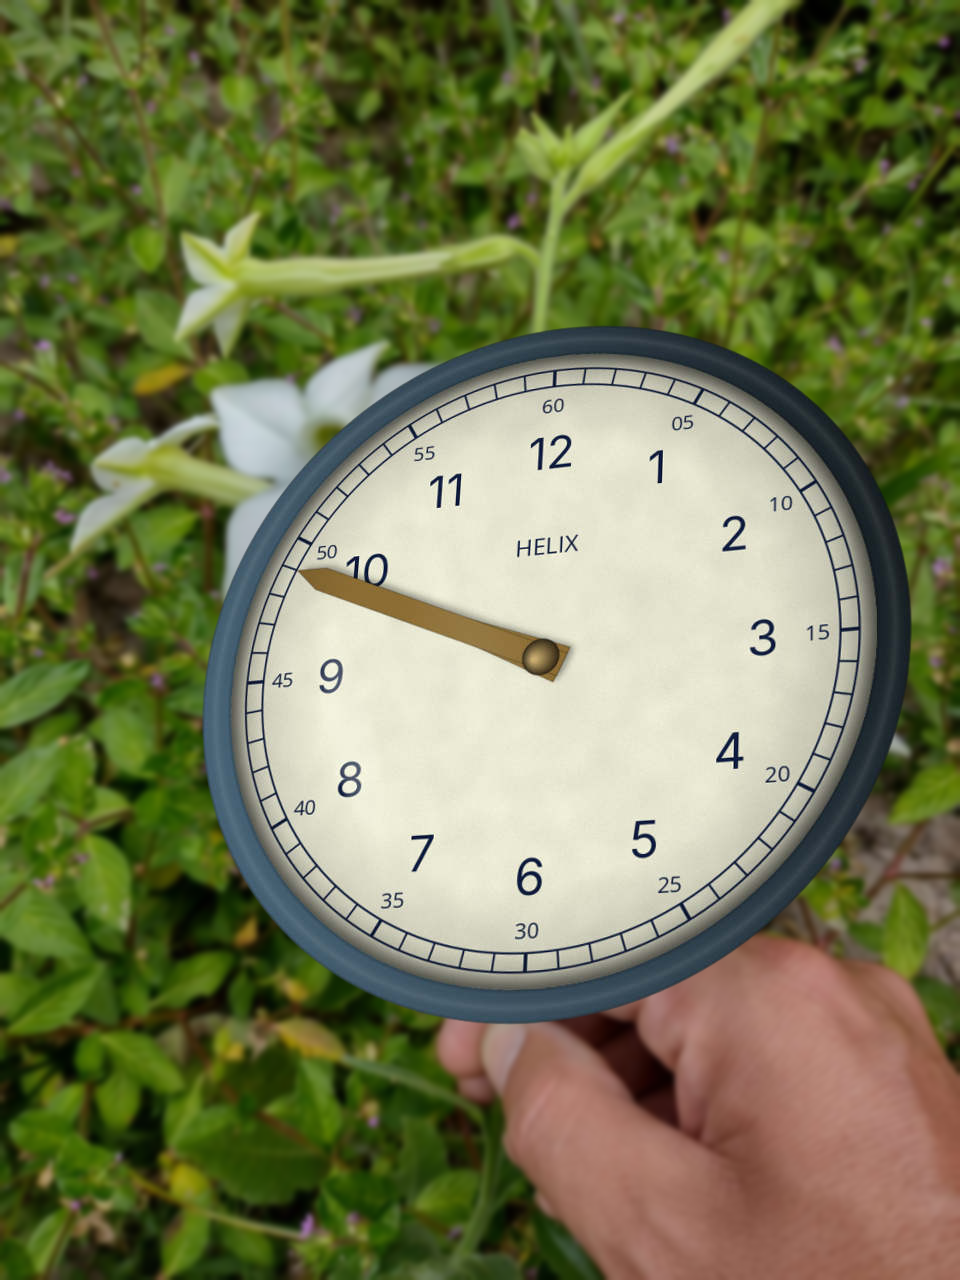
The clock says **9:49**
